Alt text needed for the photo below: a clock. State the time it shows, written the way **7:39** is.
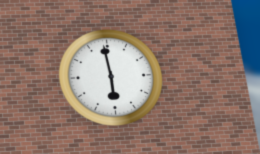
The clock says **5:59**
